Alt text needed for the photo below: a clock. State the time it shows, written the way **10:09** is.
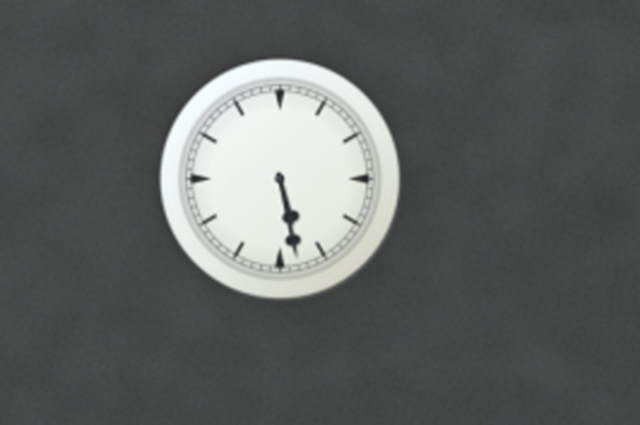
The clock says **5:28**
